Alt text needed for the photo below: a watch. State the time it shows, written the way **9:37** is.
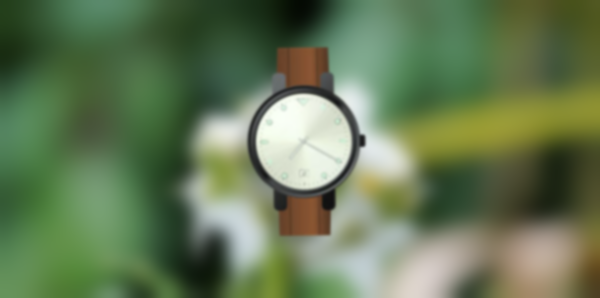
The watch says **7:20**
